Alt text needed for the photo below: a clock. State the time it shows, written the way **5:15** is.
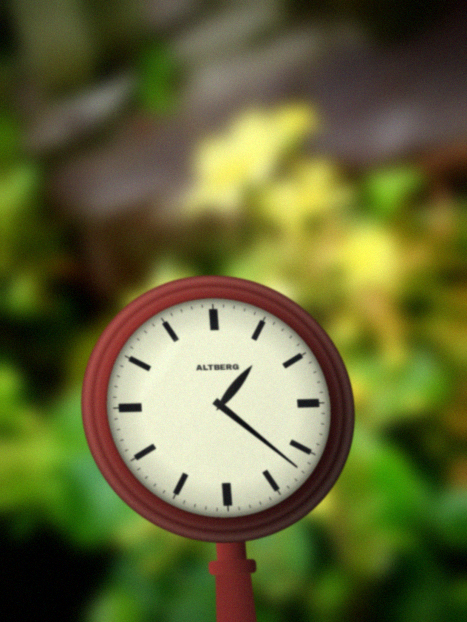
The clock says **1:22**
